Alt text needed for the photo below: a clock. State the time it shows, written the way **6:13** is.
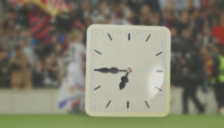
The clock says **6:45**
